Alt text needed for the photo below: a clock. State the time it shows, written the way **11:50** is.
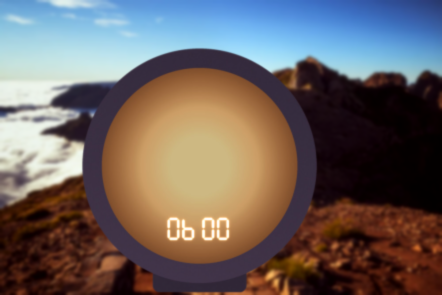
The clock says **6:00**
